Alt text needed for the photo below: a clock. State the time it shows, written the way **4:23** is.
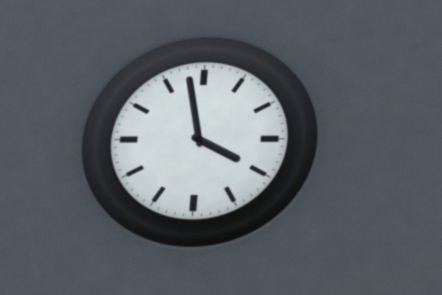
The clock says **3:58**
